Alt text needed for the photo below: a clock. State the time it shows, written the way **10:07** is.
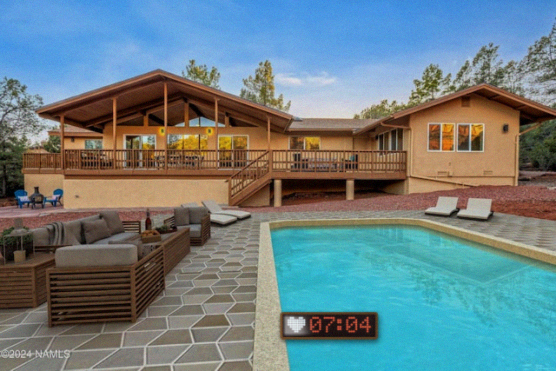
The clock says **7:04**
